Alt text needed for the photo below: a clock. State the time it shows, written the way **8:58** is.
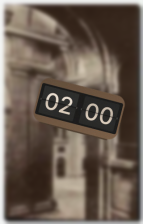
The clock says **2:00**
